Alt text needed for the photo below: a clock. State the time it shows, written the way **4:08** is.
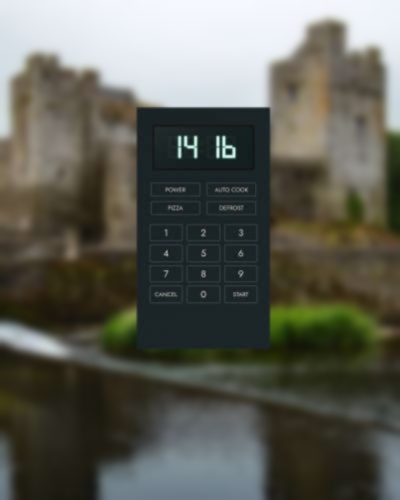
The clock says **14:16**
